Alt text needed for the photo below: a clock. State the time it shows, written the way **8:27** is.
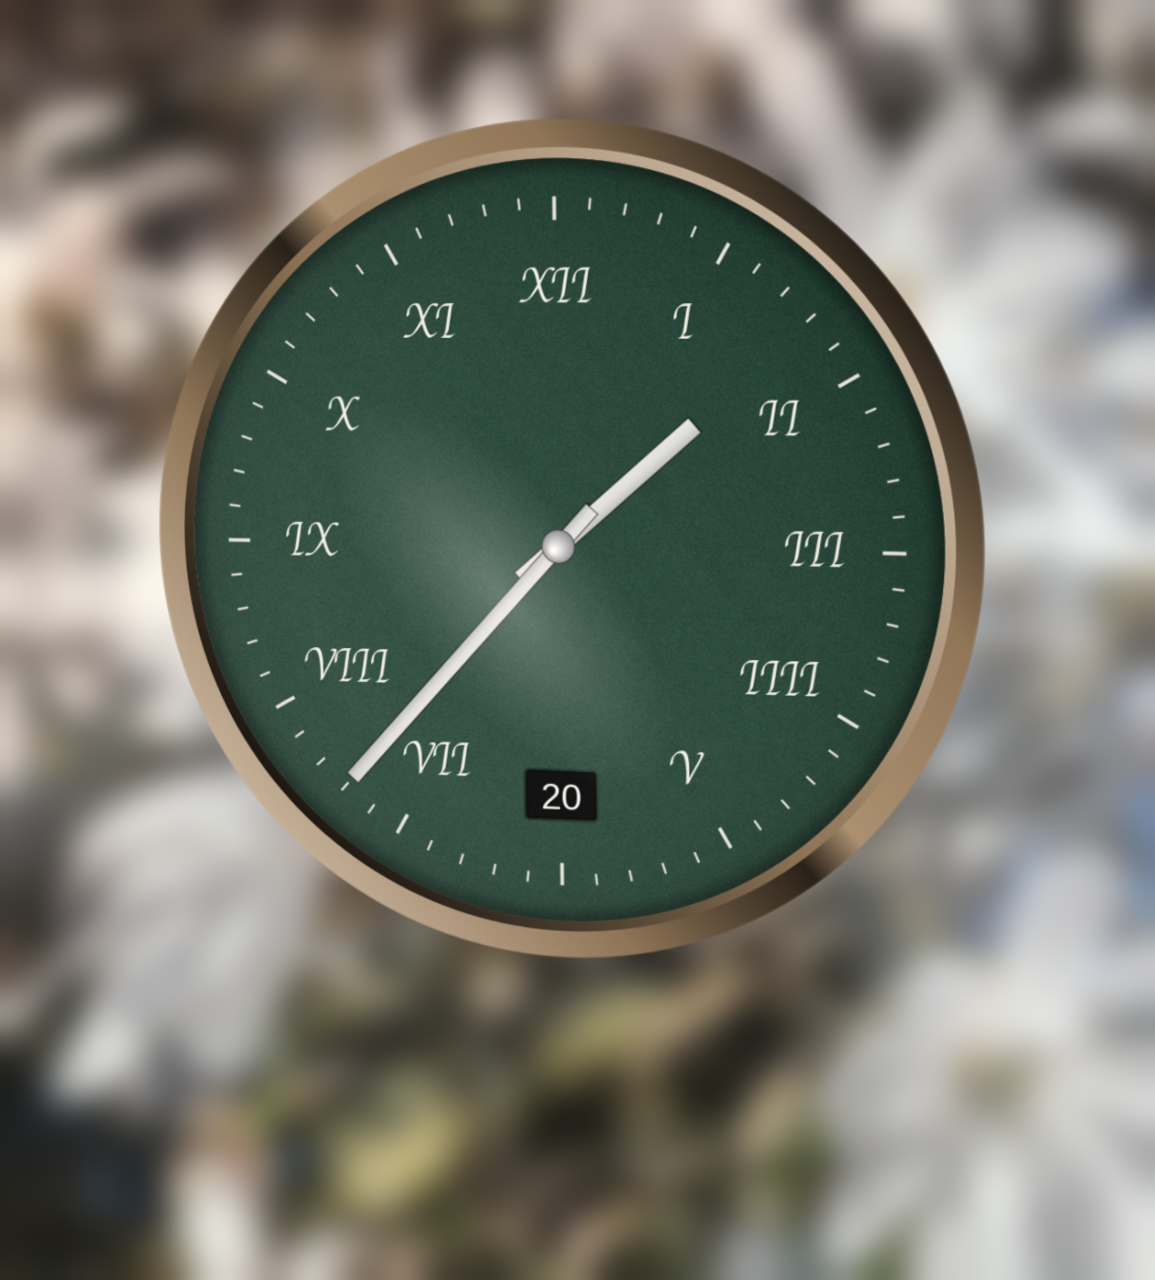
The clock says **1:37**
